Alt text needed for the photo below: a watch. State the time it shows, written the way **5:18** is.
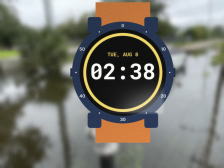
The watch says **2:38**
